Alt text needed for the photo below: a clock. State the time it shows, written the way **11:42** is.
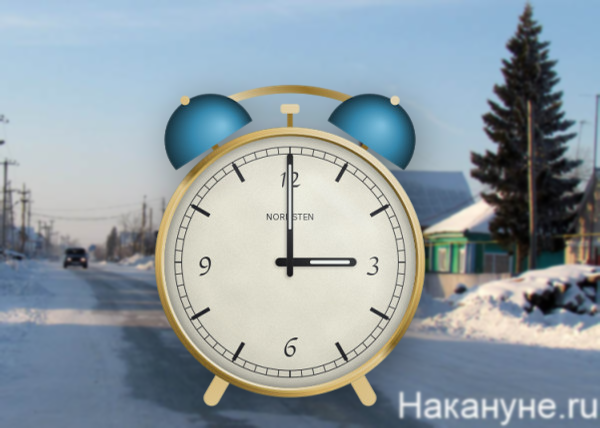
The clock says **3:00**
